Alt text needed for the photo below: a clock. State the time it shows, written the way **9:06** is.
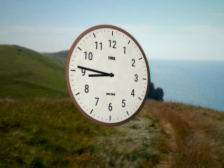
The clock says **8:46**
